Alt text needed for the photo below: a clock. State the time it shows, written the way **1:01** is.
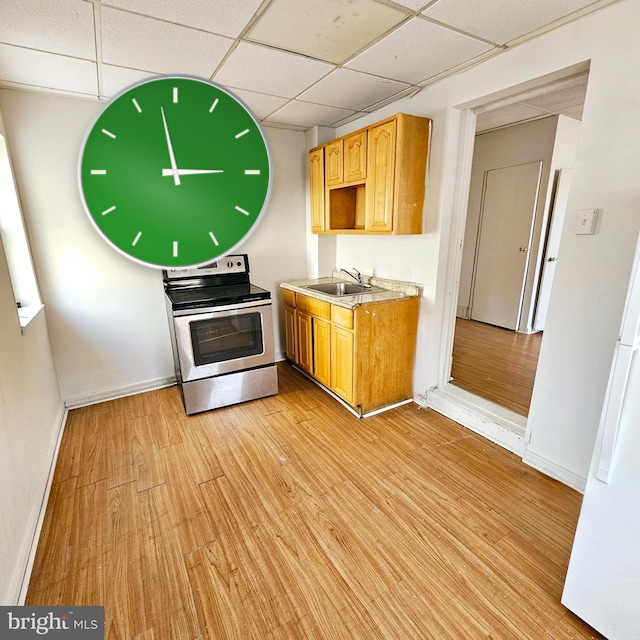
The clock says **2:58**
